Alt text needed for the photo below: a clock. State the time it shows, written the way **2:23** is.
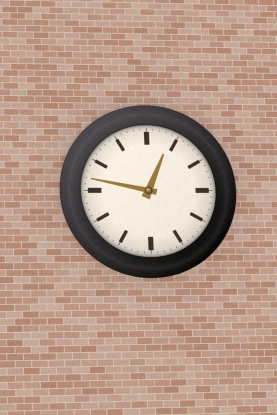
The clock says **12:47**
